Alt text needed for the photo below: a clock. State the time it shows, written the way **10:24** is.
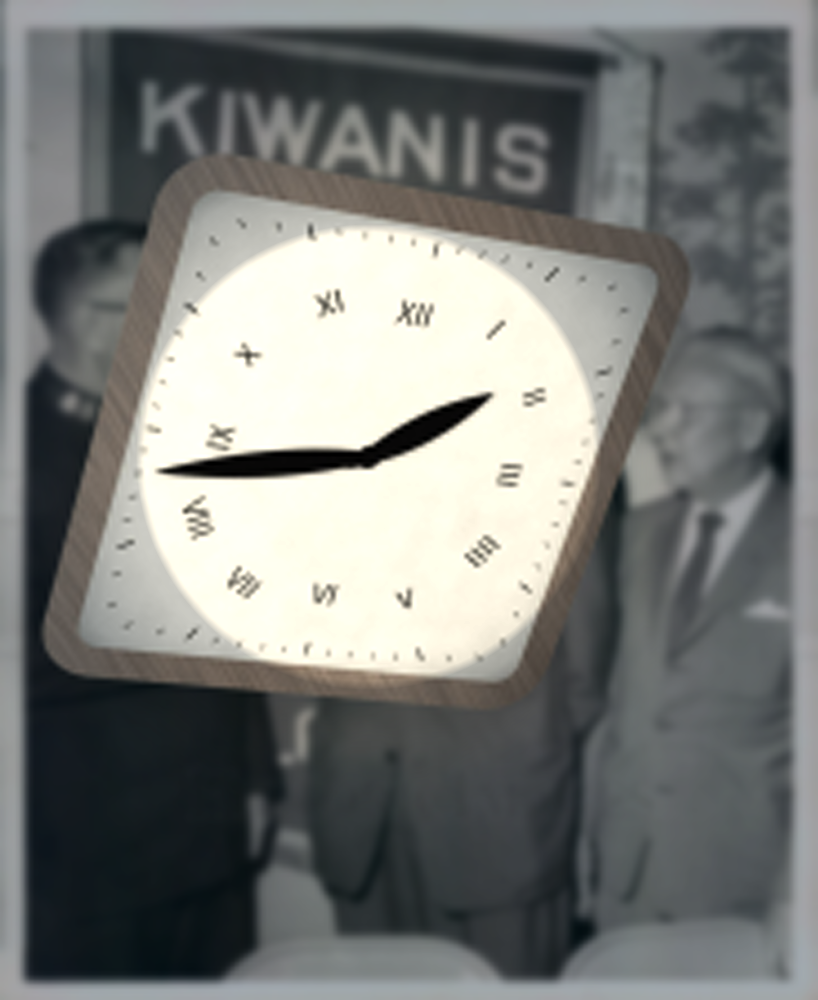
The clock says **1:43**
